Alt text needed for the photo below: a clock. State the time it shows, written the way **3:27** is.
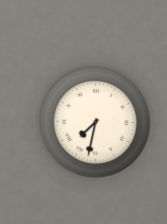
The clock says **7:32**
